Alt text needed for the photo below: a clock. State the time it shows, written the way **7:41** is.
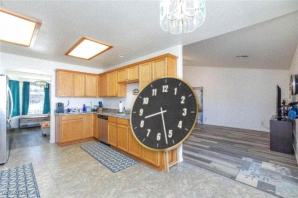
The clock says **8:27**
